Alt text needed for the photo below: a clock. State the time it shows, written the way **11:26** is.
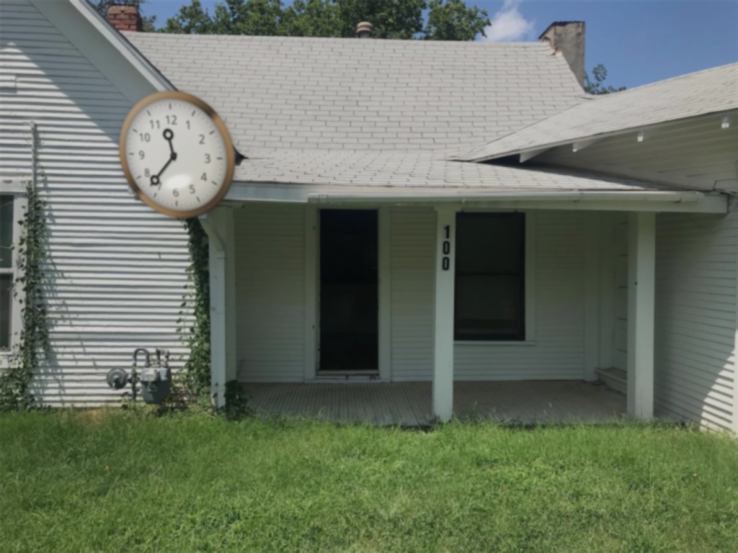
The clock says **11:37**
